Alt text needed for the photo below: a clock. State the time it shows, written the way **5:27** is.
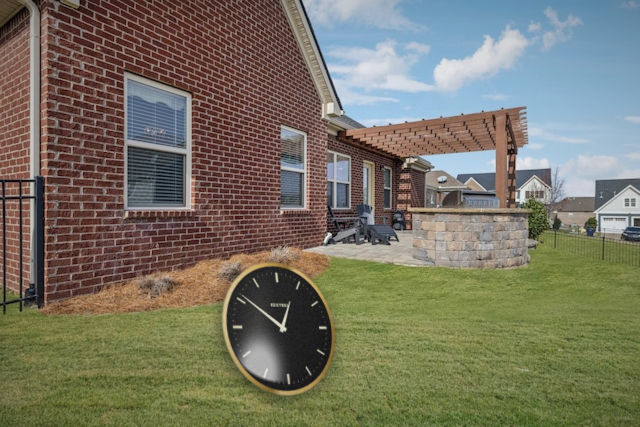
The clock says **12:51**
